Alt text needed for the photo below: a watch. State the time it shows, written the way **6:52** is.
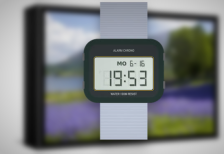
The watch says **19:53**
